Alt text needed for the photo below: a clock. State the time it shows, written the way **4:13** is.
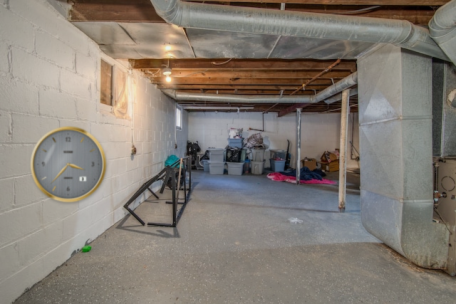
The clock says **3:37**
